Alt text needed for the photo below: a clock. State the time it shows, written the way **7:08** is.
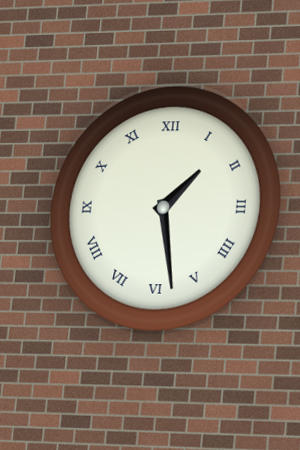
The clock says **1:28**
